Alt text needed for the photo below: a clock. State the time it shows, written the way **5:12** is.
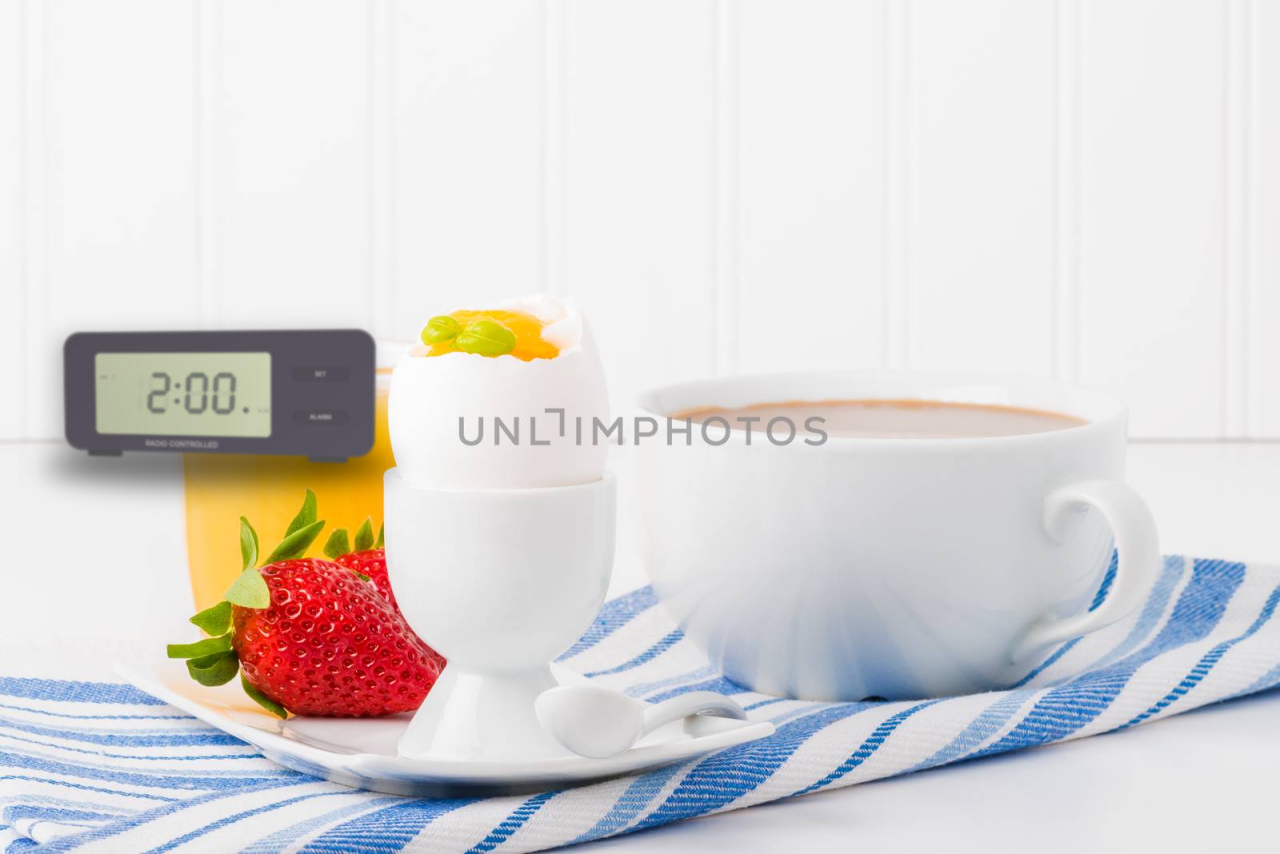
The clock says **2:00**
